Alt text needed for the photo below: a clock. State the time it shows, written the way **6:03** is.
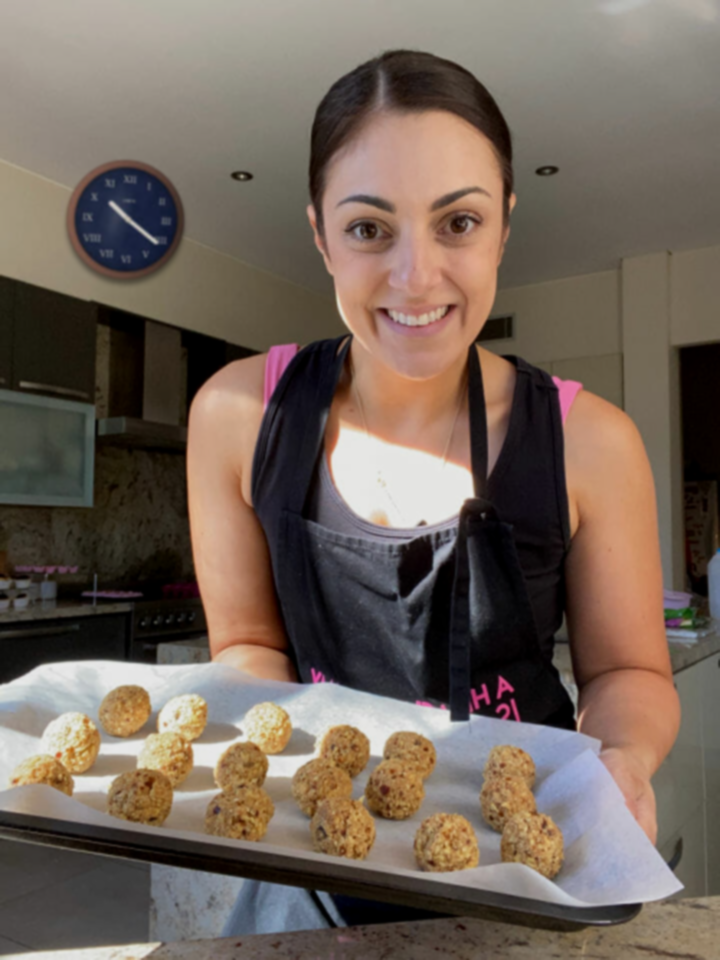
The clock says **10:21**
